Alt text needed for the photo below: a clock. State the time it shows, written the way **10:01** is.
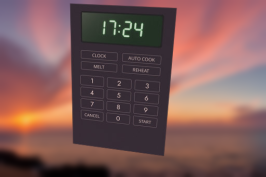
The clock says **17:24**
